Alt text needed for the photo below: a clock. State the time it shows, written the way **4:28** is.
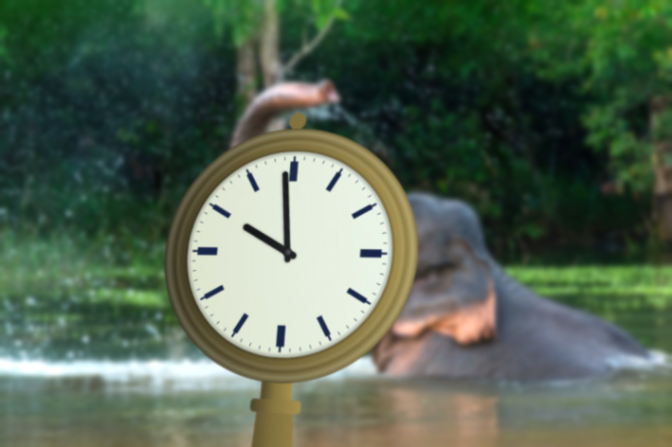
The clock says **9:59**
